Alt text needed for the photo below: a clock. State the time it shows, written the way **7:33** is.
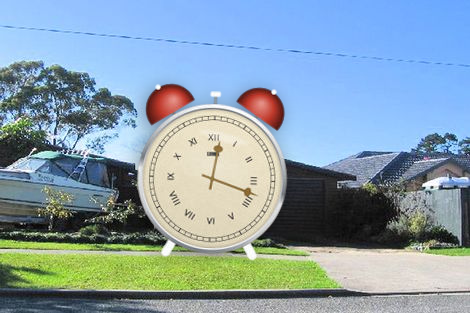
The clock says **12:18**
